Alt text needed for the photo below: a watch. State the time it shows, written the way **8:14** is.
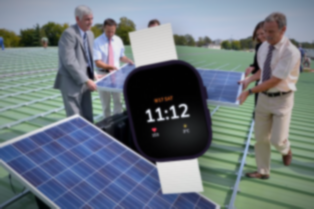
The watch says **11:12**
